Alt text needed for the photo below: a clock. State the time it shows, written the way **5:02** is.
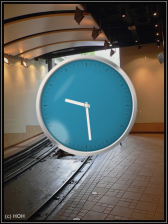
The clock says **9:29**
